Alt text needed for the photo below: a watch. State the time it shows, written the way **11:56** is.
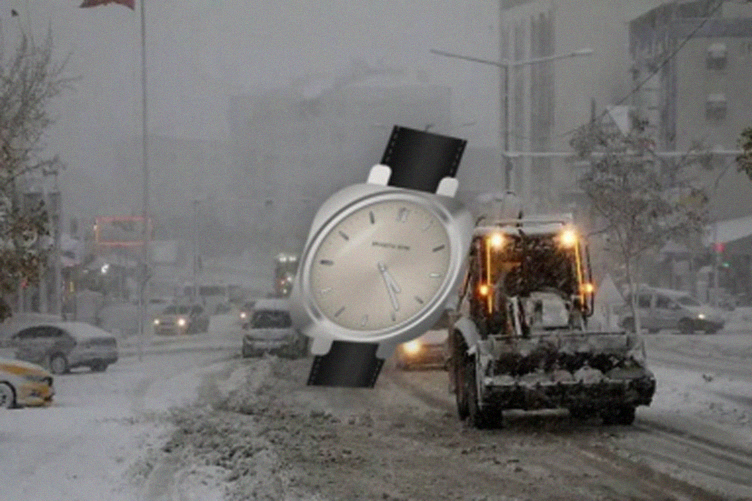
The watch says **4:24**
